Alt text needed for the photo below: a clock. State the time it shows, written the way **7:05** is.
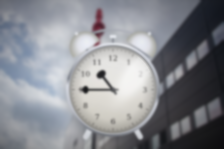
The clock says **10:45**
